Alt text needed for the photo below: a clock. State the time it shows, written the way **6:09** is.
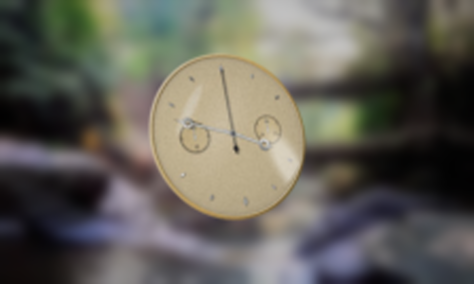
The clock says **3:48**
